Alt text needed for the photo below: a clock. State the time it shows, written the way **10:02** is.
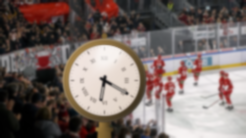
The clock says **6:20**
